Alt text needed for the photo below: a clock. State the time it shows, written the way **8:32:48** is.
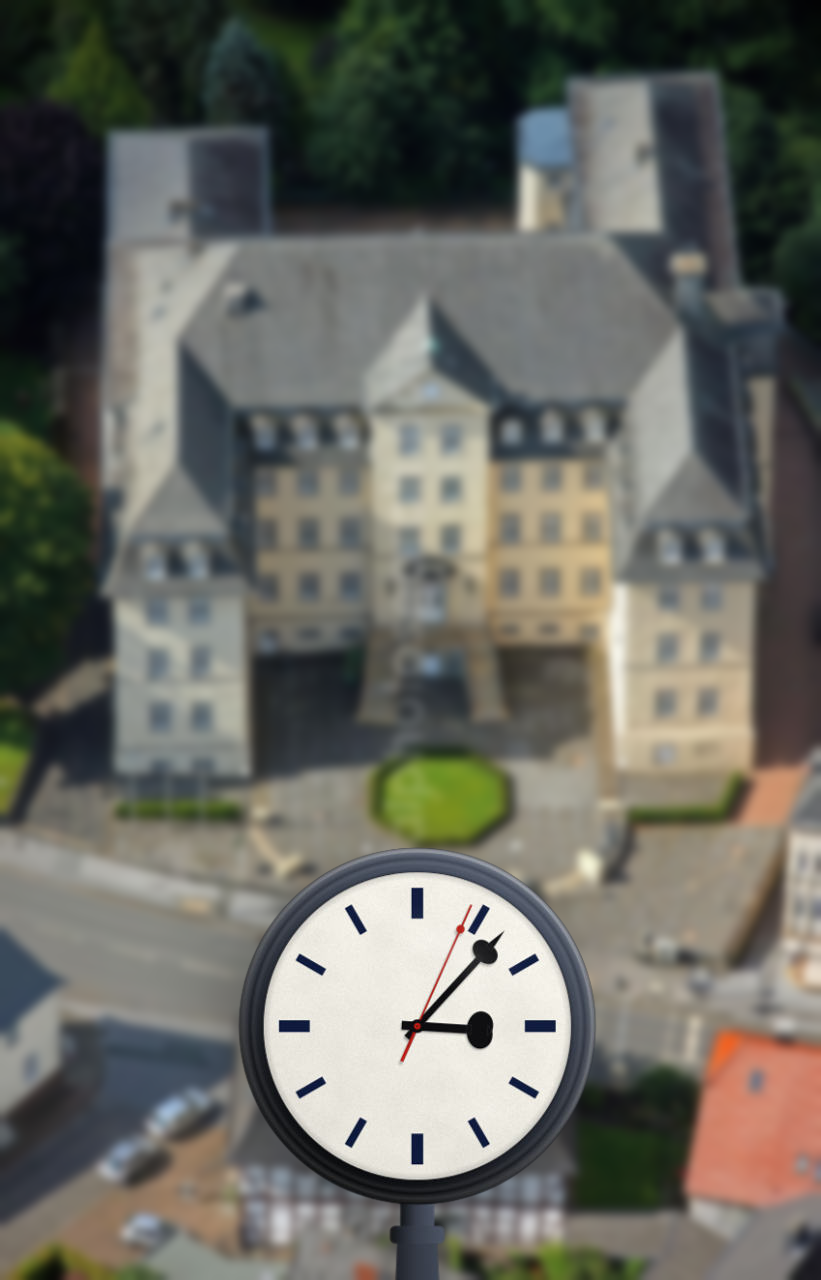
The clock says **3:07:04**
